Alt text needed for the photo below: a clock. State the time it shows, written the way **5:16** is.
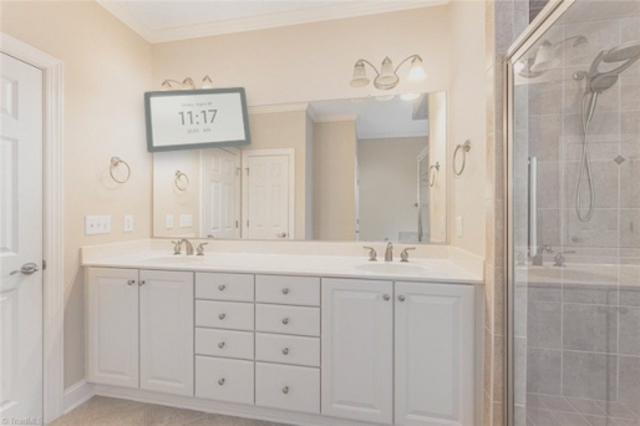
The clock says **11:17**
